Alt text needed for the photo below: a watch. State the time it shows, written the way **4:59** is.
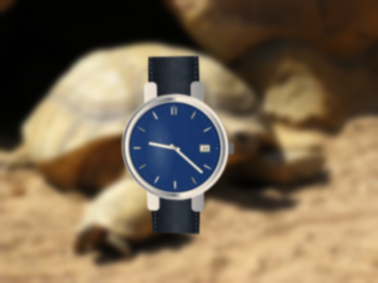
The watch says **9:22**
